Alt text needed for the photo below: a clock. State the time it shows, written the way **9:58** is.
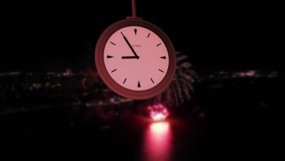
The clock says **8:55**
